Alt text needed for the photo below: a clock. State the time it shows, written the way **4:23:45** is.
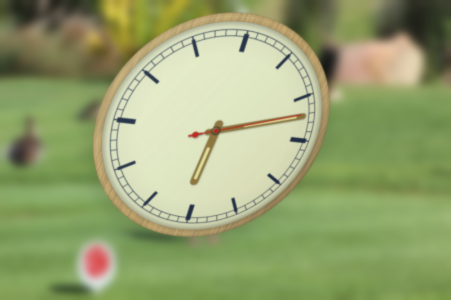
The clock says **6:12:12**
